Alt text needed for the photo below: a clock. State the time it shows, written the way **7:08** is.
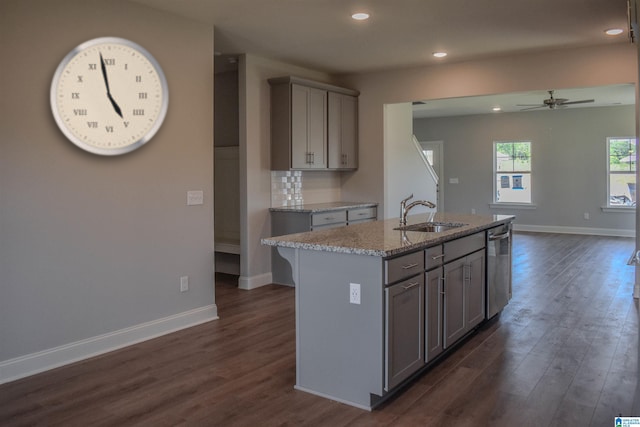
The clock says **4:58**
